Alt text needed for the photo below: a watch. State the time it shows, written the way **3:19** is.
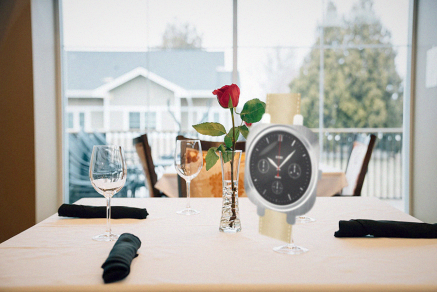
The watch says **10:07**
